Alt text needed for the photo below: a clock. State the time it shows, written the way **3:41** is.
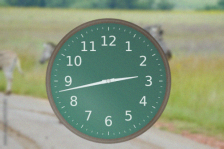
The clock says **2:43**
